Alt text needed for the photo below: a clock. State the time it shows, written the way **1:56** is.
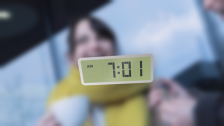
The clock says **7:01**
